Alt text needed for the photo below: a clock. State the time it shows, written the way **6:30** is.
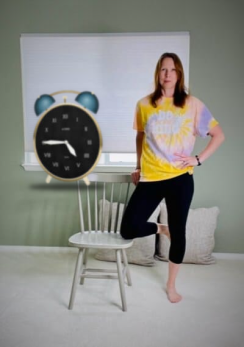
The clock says **4:45**
